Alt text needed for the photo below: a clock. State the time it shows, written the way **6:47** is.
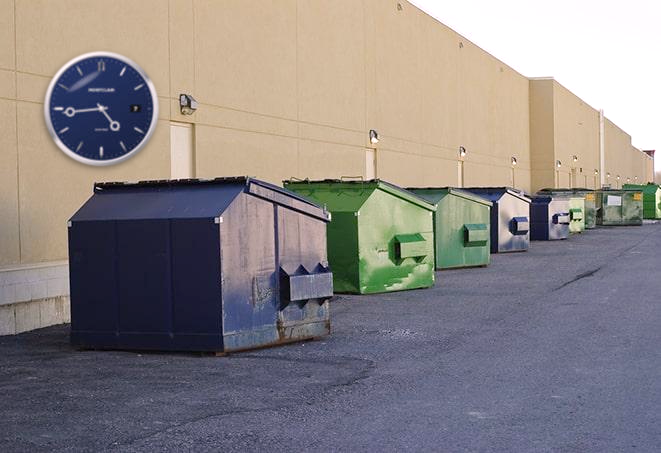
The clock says **4:44**
